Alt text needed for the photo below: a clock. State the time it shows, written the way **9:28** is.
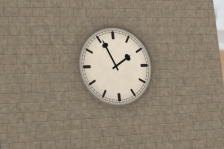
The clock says **1:56**
